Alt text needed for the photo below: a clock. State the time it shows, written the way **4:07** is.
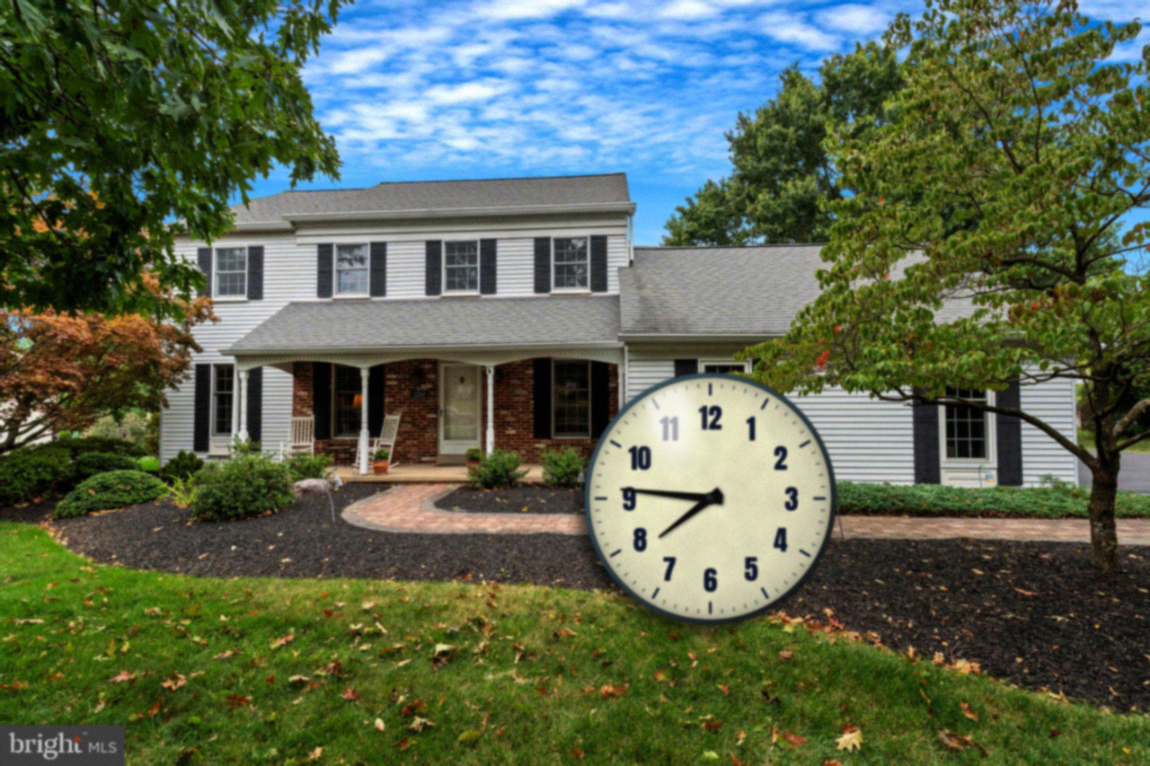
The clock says **7:46**
